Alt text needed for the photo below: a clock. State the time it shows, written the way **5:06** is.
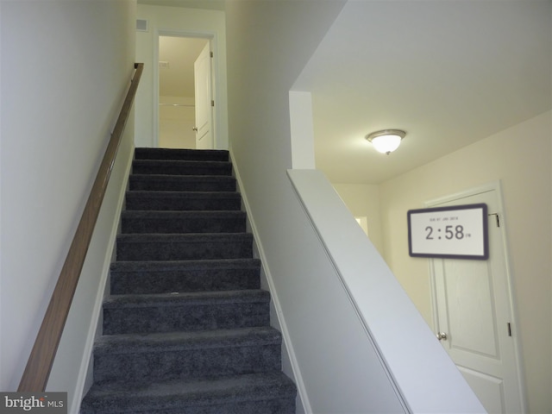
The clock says **2:58**
